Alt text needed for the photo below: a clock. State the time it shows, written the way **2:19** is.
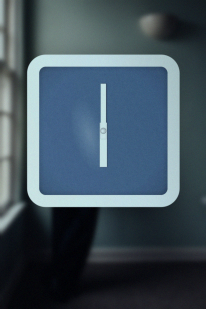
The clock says **6:00**
